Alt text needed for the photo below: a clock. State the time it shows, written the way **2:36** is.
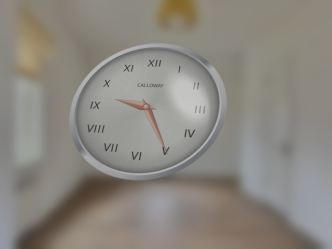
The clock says **9:25**
